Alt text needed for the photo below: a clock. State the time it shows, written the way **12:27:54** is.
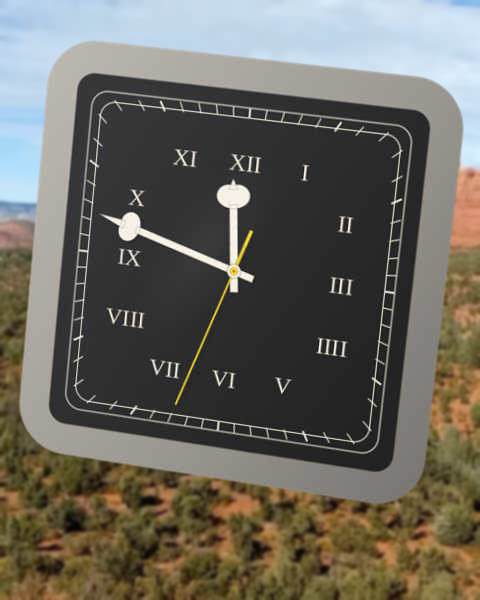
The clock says **11:47:33**
